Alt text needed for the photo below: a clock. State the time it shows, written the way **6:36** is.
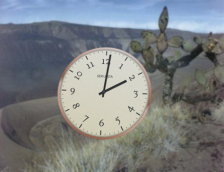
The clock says **2:01**
